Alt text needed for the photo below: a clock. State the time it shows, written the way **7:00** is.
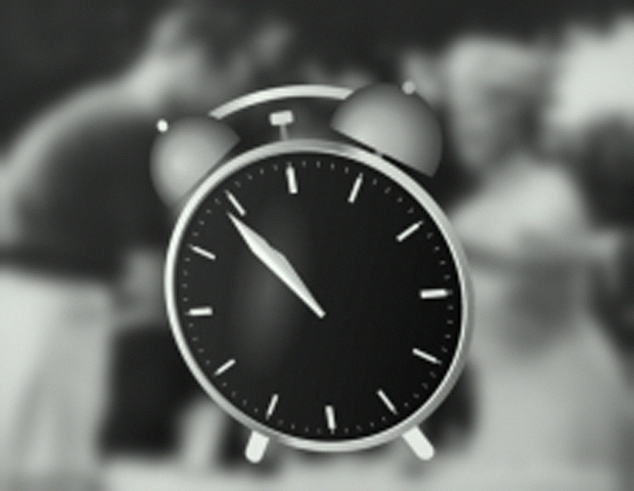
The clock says **10:54**
